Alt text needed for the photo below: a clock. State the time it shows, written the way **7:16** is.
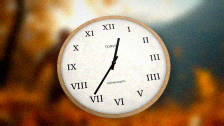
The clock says **12:36**
